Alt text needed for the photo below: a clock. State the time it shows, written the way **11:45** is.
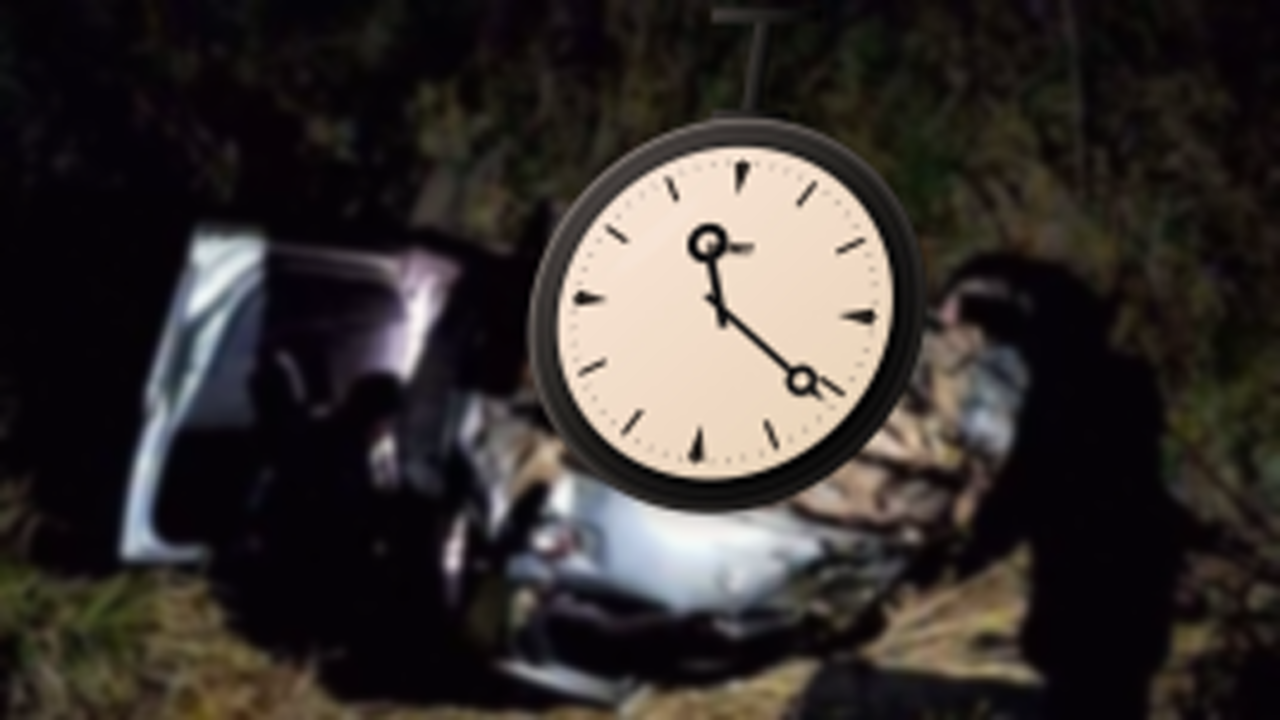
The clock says **11:21**
